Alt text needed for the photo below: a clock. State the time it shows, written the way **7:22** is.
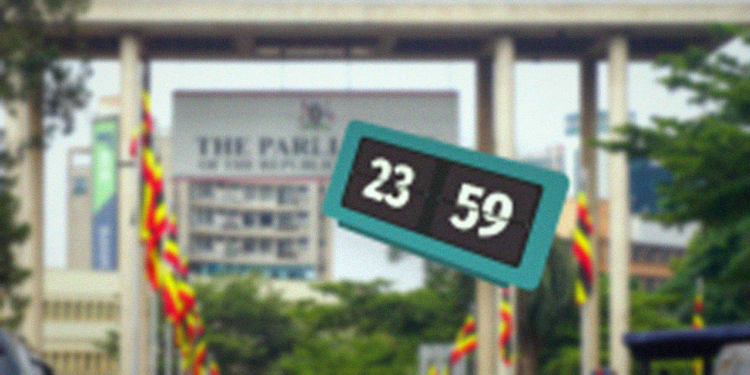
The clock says **23:59**
